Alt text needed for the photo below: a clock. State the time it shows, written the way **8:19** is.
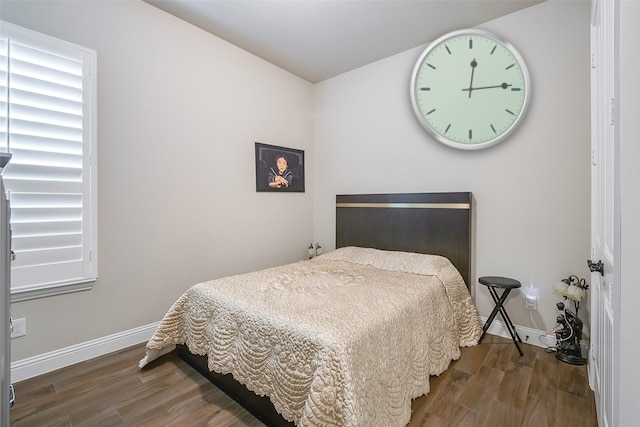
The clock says **12:14**
